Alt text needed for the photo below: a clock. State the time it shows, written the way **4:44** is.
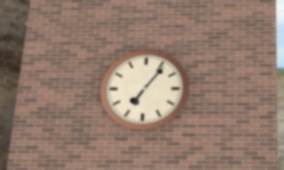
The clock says **7:06**
